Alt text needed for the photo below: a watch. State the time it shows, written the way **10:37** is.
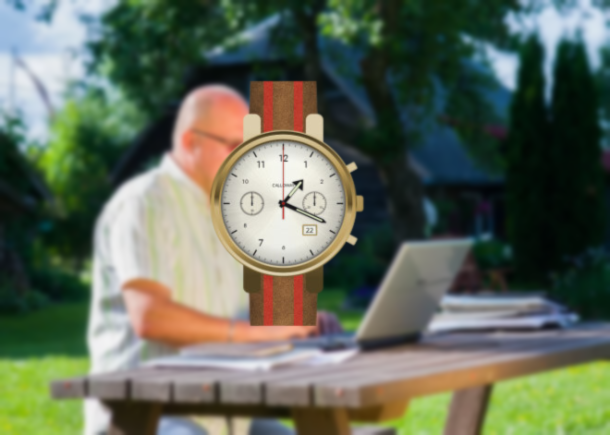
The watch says **1:19**
